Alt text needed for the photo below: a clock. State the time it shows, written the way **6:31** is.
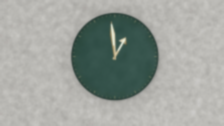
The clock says **12:59**
